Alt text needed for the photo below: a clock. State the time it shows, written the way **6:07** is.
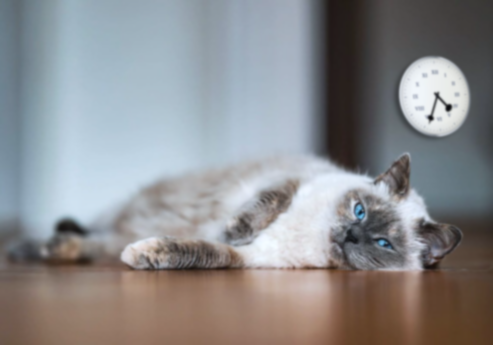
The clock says **4:34**
